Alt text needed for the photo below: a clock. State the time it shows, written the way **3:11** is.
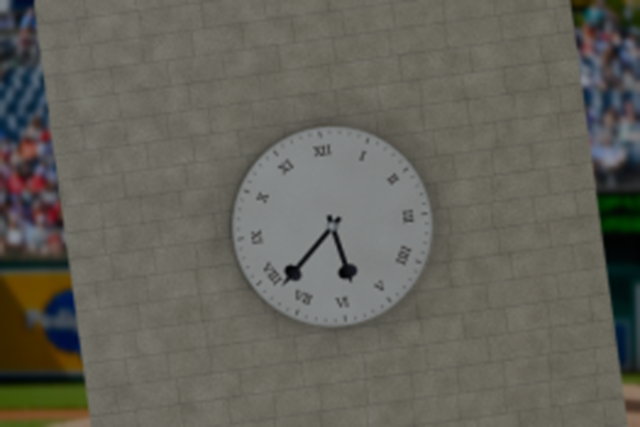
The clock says **5:38**
